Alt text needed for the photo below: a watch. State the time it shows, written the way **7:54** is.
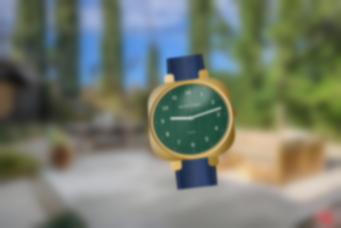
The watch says **9:13**
